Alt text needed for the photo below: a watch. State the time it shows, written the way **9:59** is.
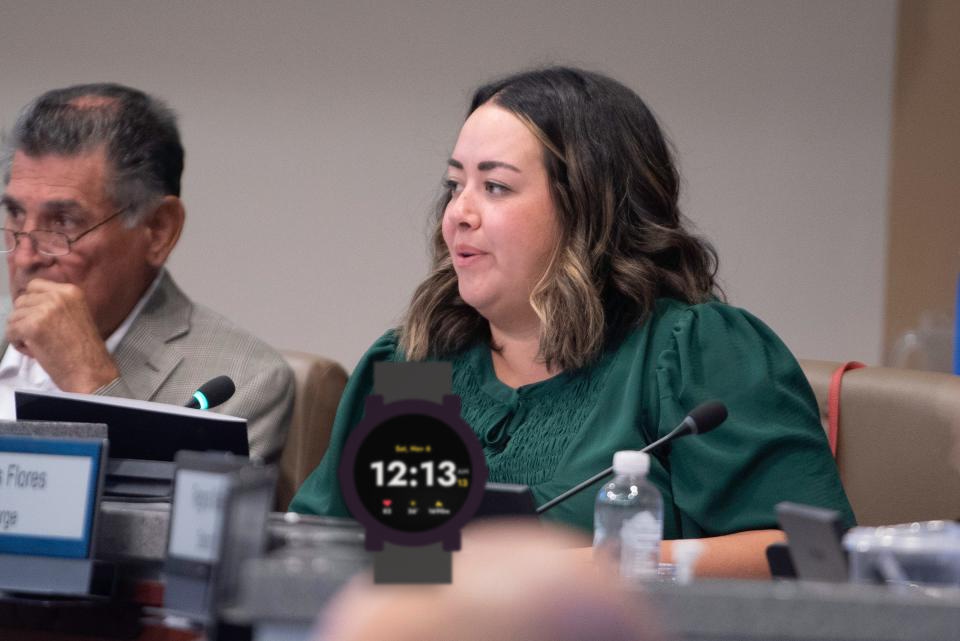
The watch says **12:13**
